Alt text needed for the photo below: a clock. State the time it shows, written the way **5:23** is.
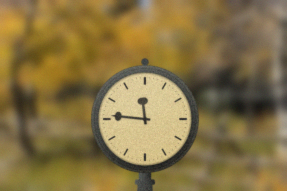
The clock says **11:46**
